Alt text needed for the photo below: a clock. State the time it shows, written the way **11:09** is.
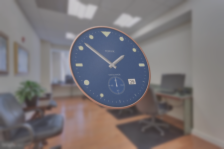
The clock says **1:52**
